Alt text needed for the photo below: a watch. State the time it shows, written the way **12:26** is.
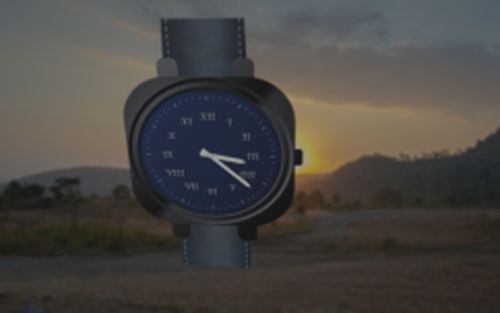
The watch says **3:22**
